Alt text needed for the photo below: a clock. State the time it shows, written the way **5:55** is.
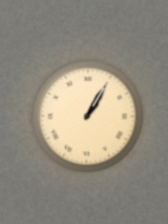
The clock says **1:05**
